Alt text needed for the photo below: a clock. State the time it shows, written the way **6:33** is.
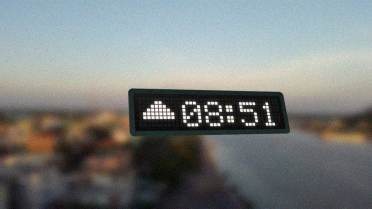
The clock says **8:51**
